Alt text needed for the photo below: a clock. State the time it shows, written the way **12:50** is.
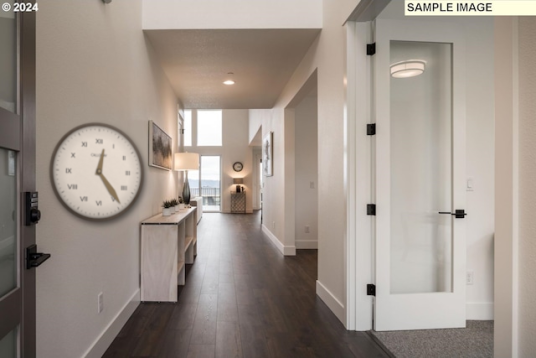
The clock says **12:24**
